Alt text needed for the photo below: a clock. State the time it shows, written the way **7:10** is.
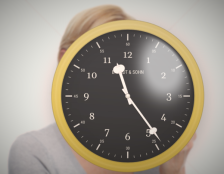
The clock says **11:24**
